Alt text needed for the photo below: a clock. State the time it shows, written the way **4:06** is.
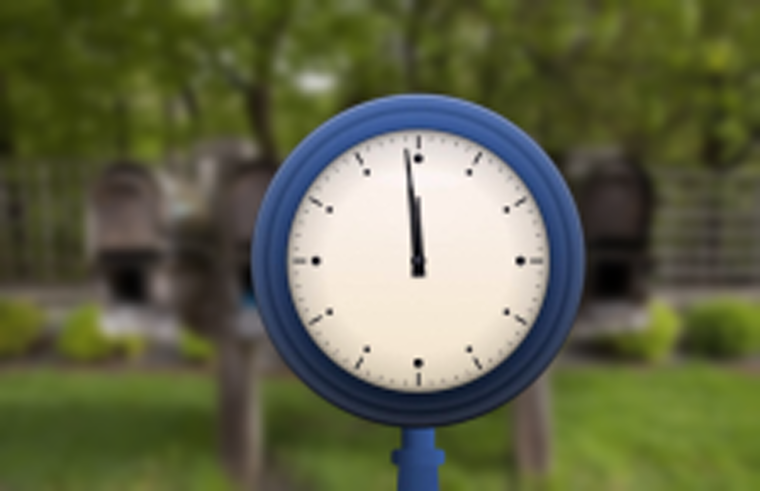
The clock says **11:59**
